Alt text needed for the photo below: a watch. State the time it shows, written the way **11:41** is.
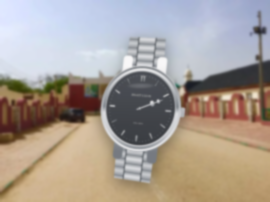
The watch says **2:11**
